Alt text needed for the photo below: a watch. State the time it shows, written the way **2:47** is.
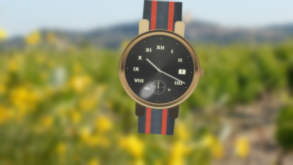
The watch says **10:19**
